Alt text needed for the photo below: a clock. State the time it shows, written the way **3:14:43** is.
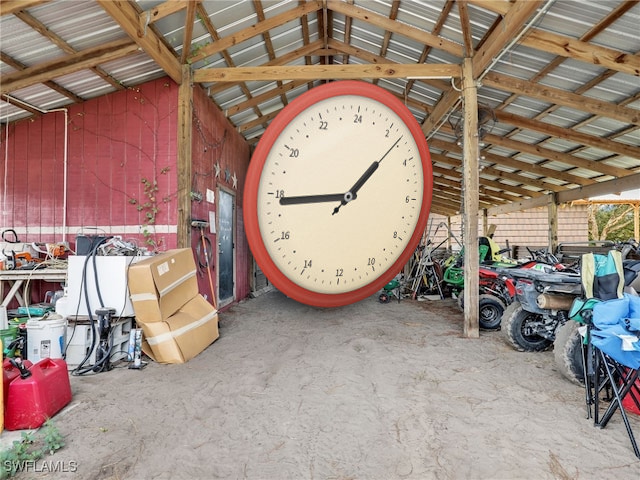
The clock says **2:44:07**
